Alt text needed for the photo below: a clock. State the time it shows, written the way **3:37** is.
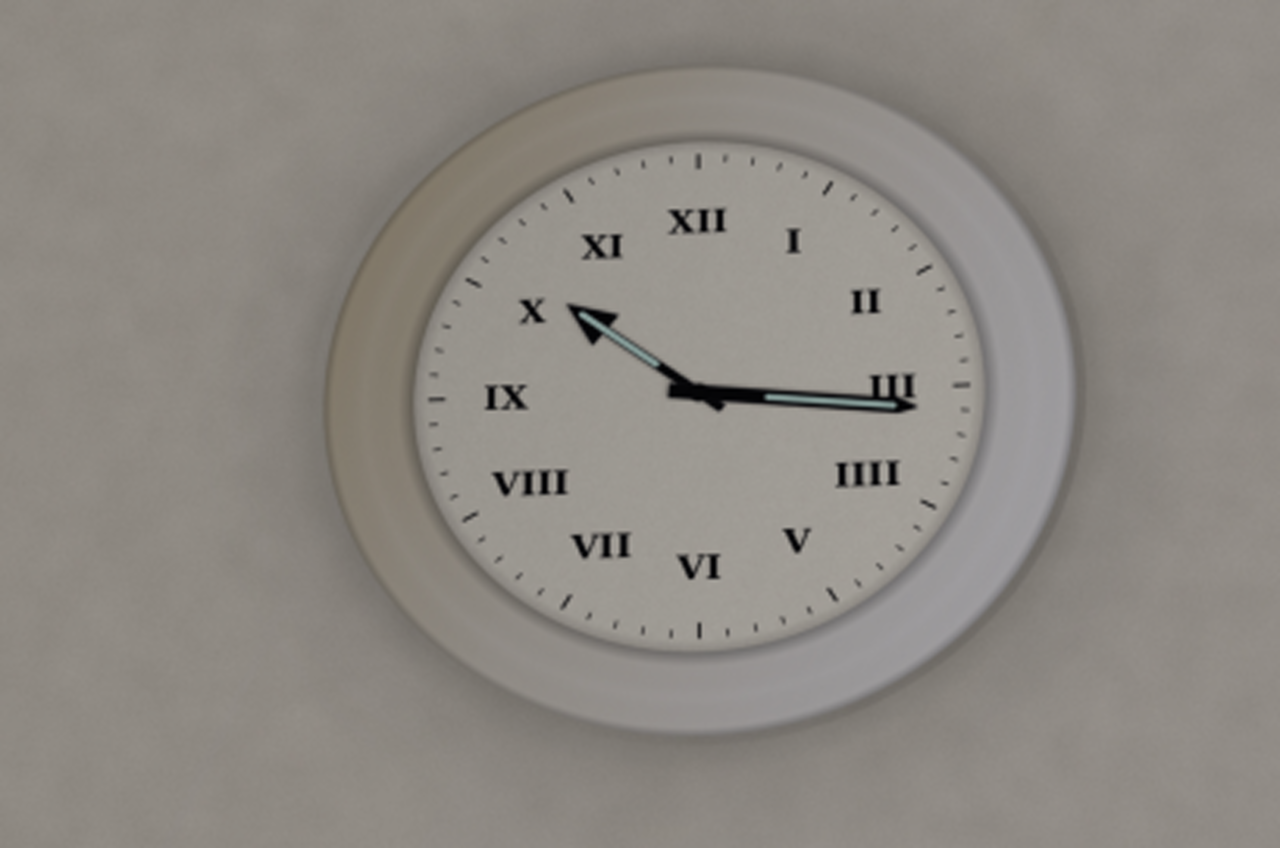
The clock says **10:16**
